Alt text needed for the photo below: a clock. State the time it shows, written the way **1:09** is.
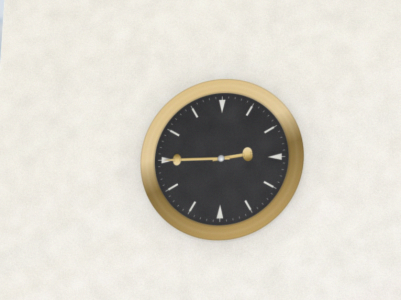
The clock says **2:45**
